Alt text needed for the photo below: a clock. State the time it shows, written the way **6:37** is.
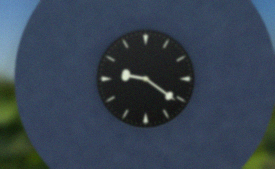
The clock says **9:21**
